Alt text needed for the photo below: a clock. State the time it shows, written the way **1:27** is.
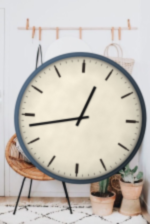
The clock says **12:43**
